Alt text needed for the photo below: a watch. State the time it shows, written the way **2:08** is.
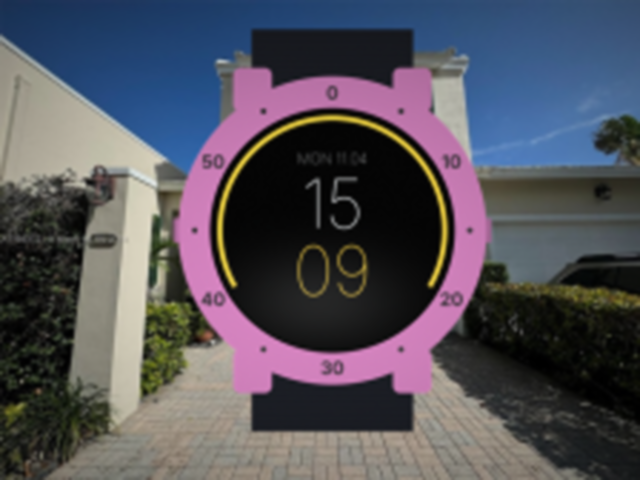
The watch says **15:09**
